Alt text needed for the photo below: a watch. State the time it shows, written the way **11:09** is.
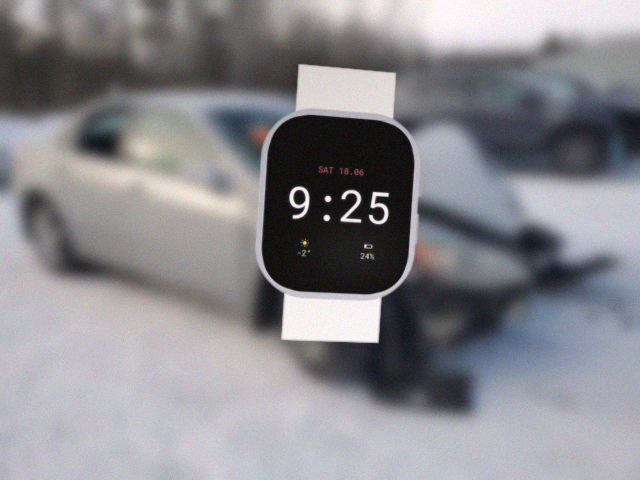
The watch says **9:25**
